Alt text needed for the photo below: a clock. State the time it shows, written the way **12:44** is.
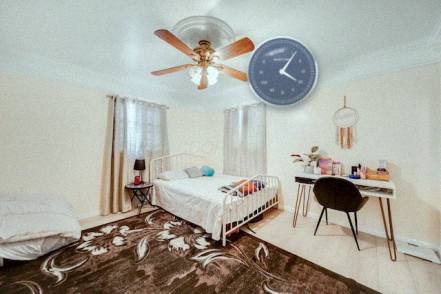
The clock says **4:06**
